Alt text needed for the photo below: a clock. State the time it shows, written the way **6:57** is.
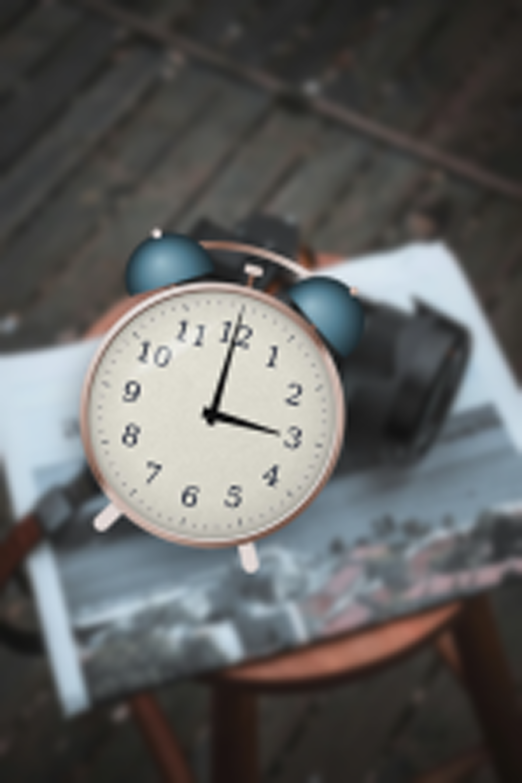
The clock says **3:00**
